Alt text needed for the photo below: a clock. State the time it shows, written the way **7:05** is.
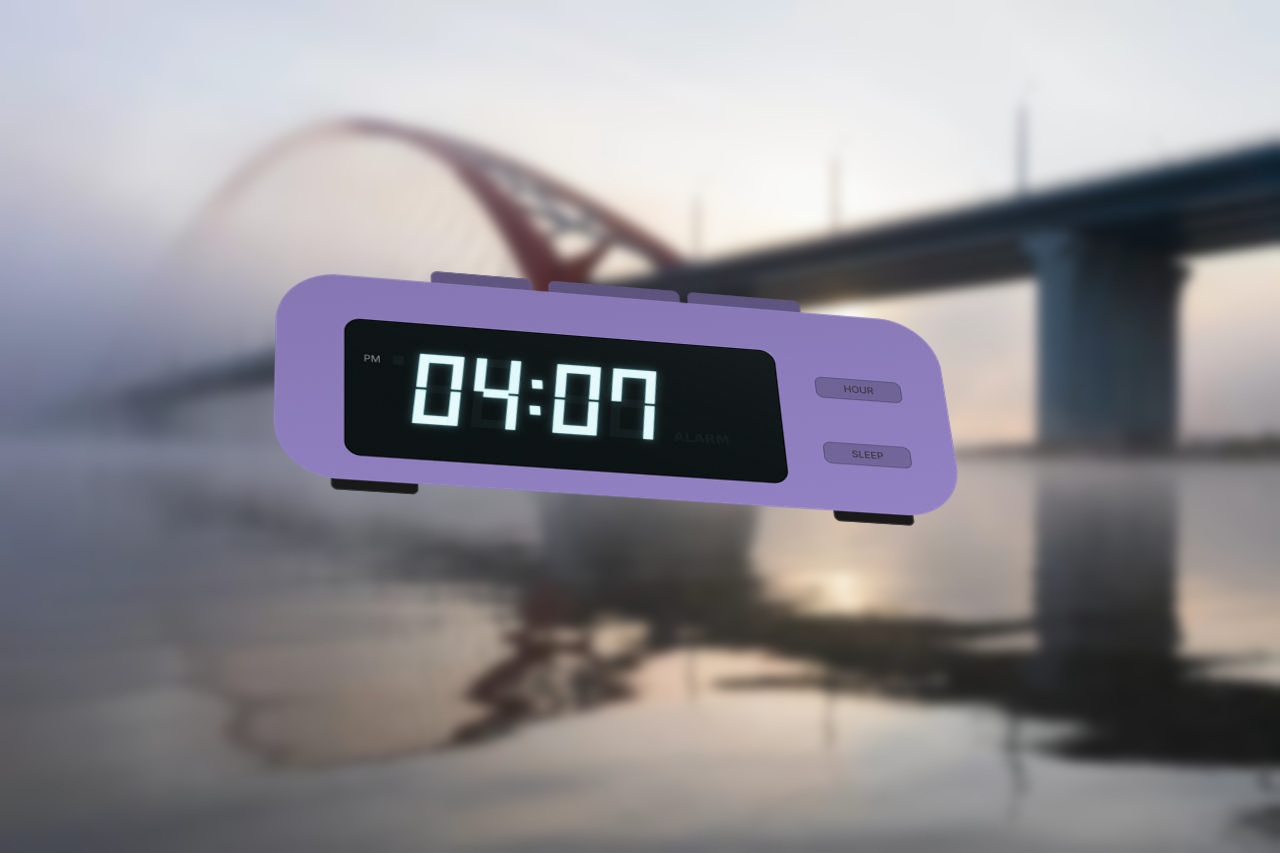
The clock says **4:07**
